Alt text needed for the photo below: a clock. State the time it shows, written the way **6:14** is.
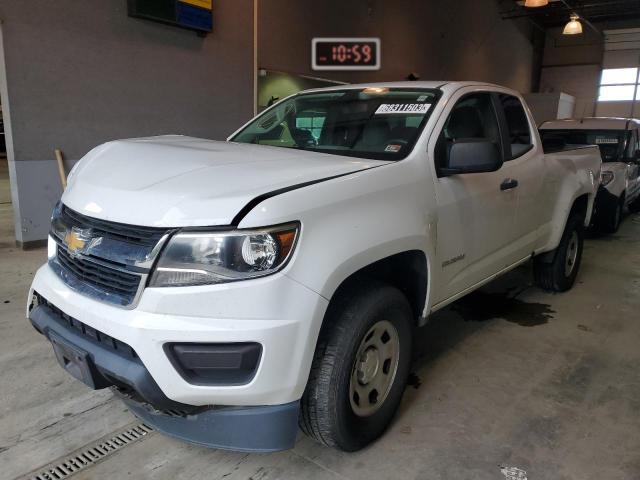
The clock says **10:59**
